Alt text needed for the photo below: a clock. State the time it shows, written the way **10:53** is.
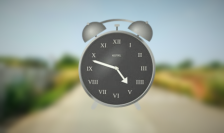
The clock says **4:48**
